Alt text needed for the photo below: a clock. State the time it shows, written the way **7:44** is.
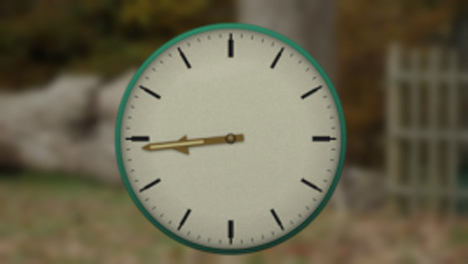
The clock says **8:44**
